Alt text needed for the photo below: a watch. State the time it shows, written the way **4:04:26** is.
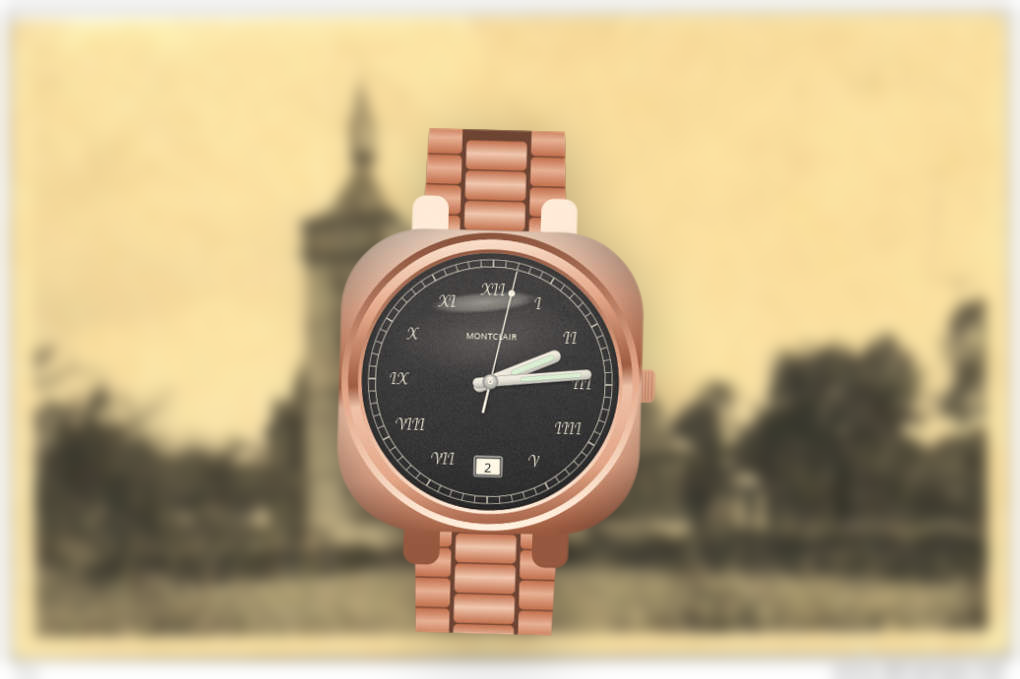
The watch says **2:14:02**
